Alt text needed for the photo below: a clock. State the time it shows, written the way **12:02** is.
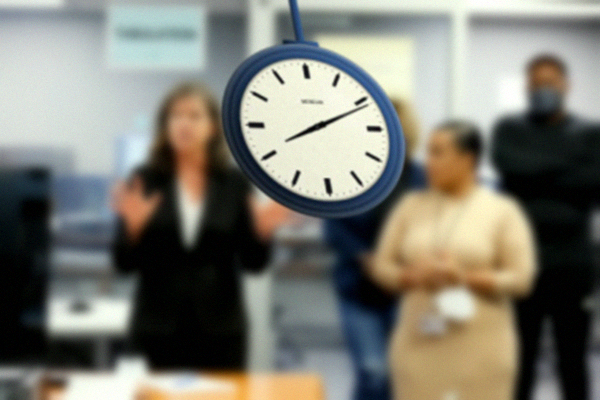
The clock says **8:11**
